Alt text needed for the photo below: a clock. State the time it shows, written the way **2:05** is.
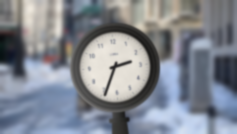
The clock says **2:34**
